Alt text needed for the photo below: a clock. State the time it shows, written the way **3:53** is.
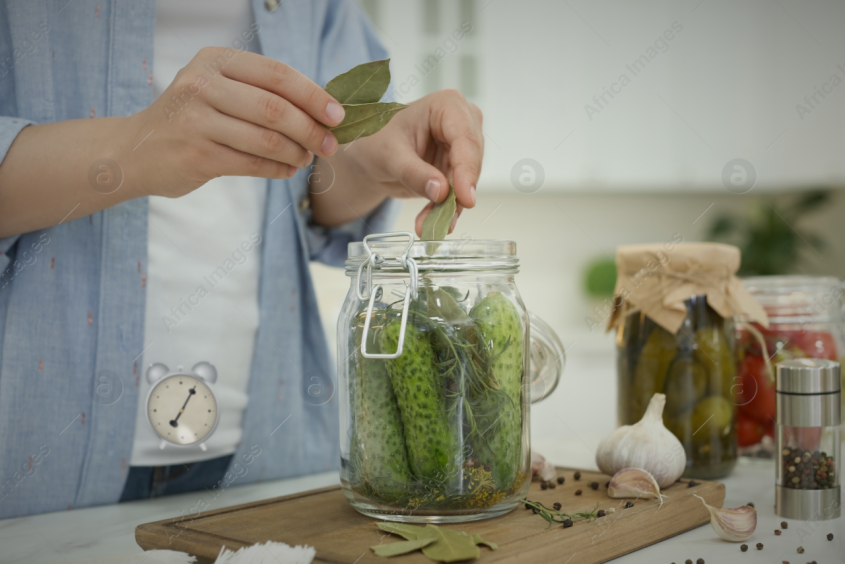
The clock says **7:05**
